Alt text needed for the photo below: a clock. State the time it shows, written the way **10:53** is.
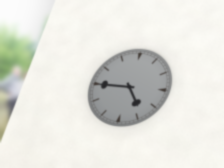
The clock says **4:45**
